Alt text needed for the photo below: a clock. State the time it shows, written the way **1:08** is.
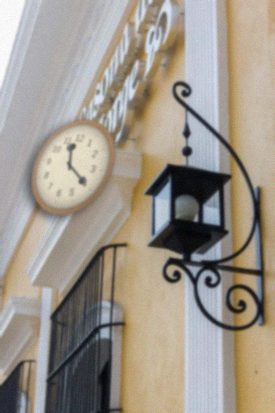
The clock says **11:20**
